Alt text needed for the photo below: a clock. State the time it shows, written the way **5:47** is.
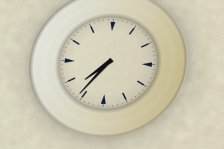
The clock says **7:36**
